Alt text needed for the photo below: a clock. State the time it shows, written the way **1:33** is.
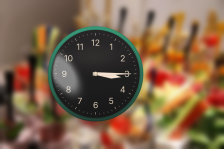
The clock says **3:15**
